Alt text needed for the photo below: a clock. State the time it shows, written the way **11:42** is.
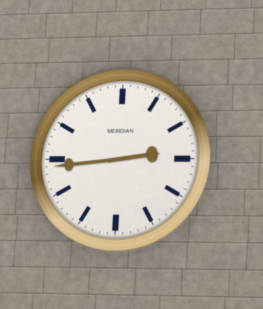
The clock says **2:44**
